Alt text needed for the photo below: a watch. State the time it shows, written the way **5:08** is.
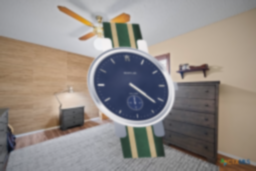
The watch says **4:22**
